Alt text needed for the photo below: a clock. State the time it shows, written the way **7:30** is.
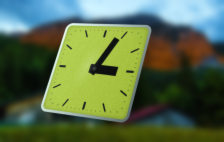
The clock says **3:04**
